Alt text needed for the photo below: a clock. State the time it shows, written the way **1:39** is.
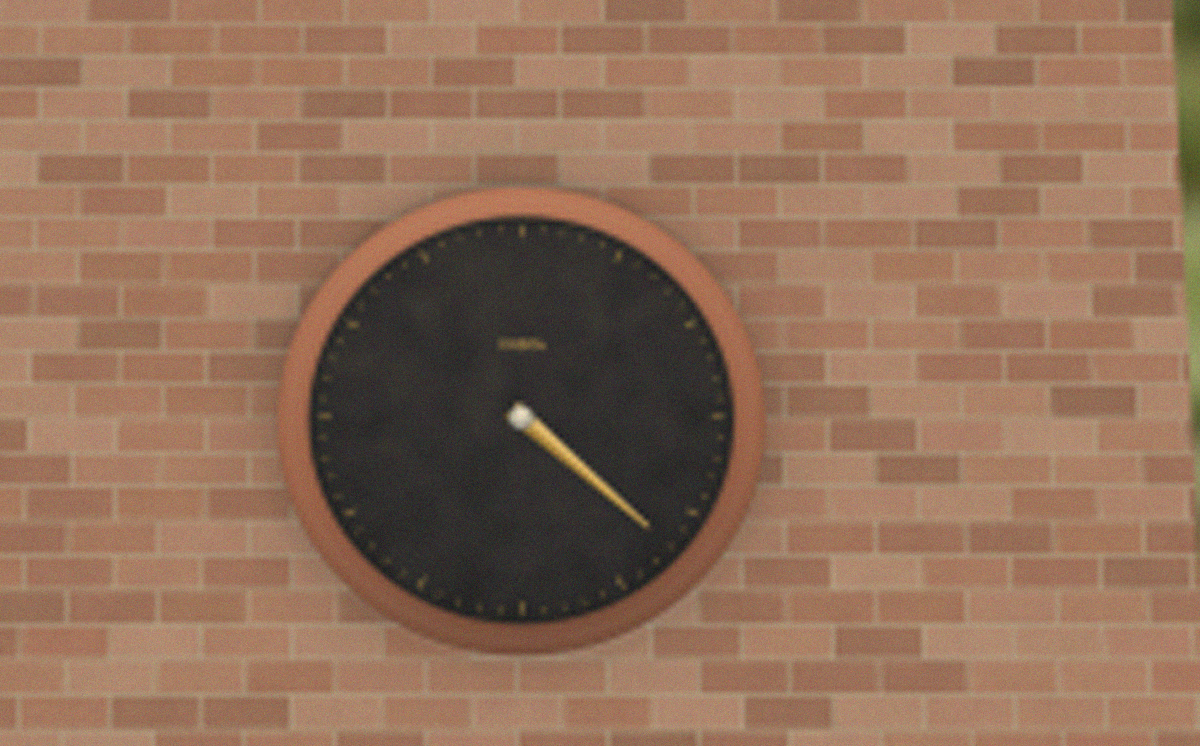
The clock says **4:22**
